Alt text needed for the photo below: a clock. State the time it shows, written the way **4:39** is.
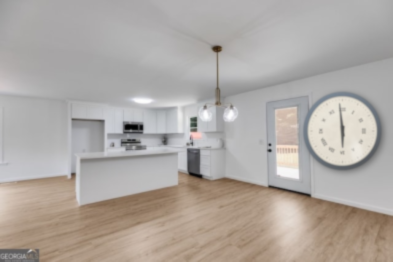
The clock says **5:59**
